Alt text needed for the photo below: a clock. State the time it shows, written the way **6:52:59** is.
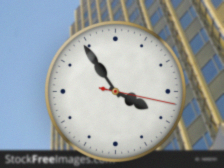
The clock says **3:54:17**
